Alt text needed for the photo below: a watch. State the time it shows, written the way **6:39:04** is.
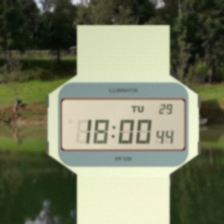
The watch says **18:00:44**
